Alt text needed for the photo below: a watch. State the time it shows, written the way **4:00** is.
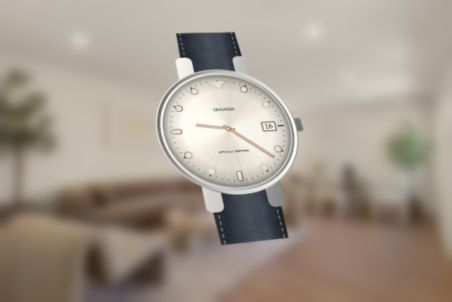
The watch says **9:22**
